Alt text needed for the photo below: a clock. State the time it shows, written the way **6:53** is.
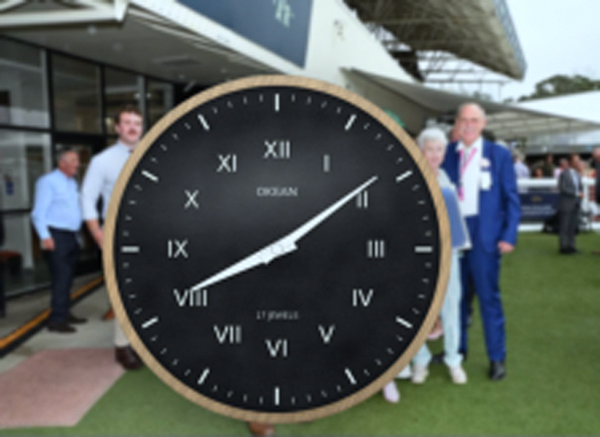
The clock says **8:09**
